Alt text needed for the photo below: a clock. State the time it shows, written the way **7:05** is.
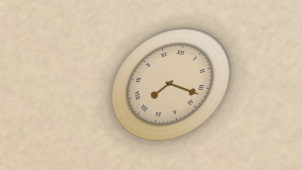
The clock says **7:17**
